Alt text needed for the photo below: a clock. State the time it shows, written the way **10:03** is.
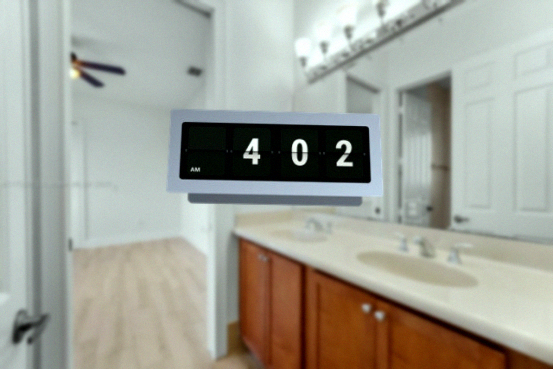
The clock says **4:02**
